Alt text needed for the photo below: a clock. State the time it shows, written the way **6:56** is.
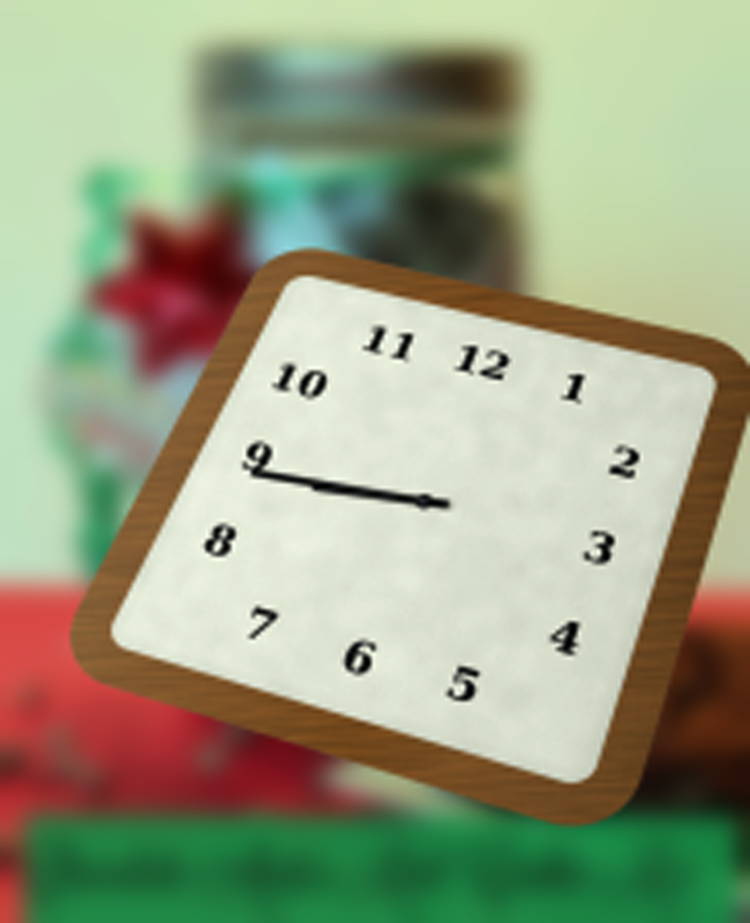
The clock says **8:44**
